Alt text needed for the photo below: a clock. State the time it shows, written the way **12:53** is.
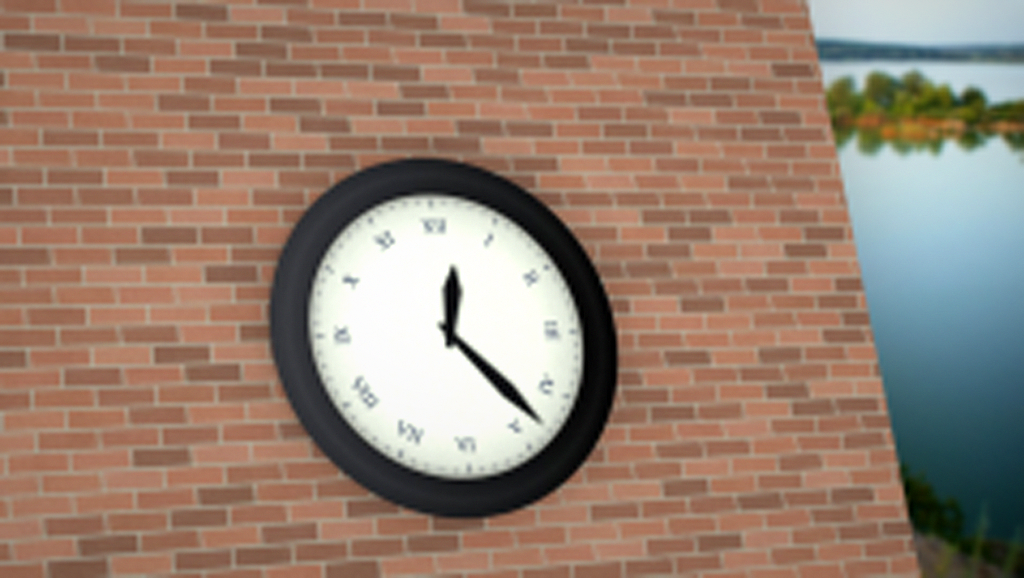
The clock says **12:23**
